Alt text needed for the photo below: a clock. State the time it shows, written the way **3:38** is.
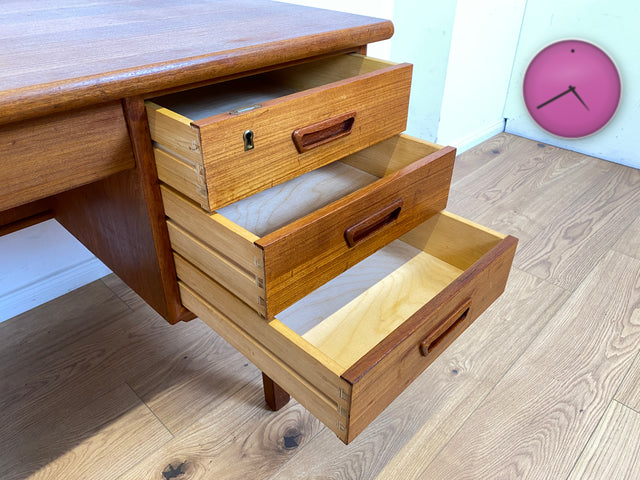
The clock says **4:40**
